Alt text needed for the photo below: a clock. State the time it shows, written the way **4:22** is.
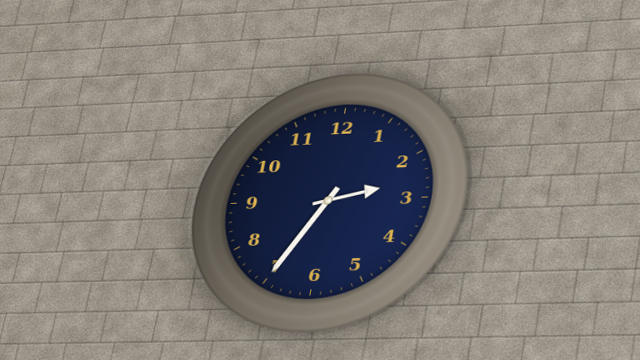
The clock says **2:35**
